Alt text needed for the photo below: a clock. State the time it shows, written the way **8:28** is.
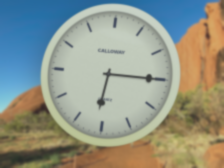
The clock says **6:15**
